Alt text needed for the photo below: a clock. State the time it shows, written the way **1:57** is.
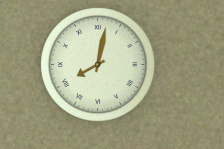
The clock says **8:02**
